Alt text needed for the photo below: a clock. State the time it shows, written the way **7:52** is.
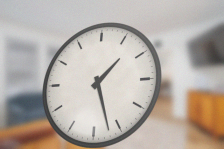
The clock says **1:27**
